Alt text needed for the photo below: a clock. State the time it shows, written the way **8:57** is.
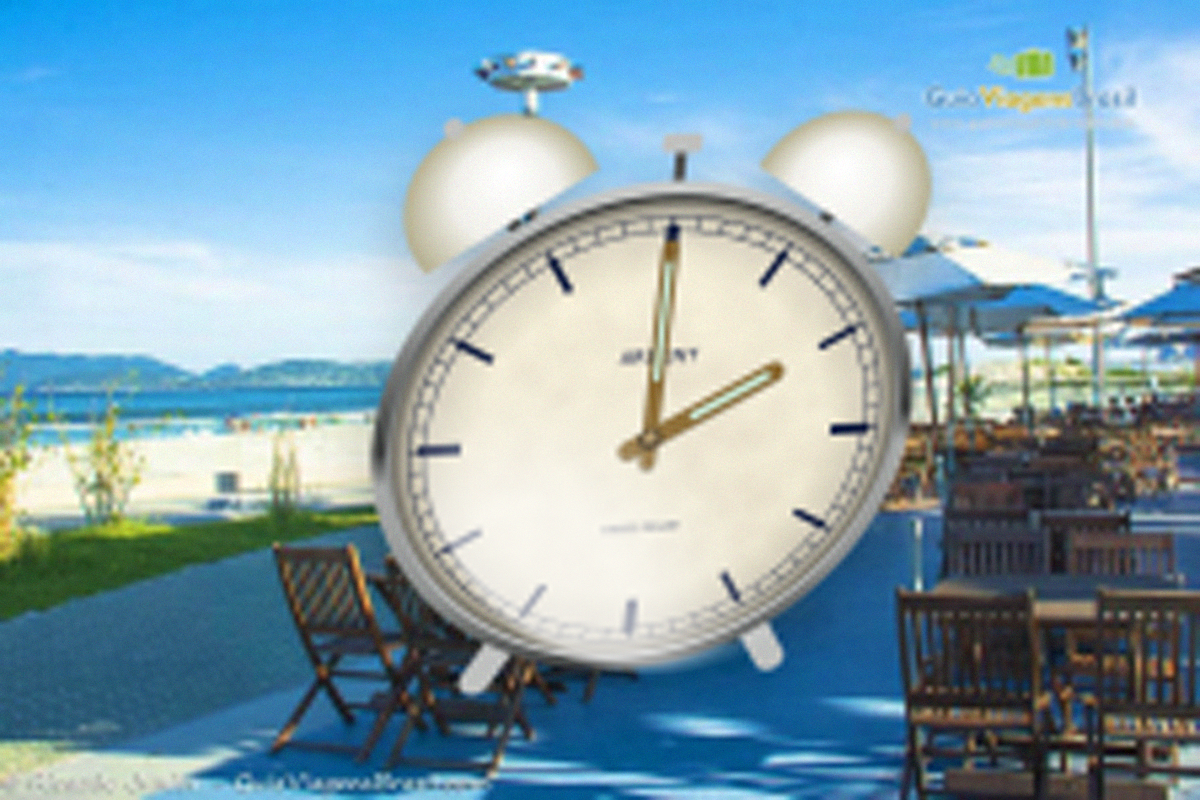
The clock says **2:00**
